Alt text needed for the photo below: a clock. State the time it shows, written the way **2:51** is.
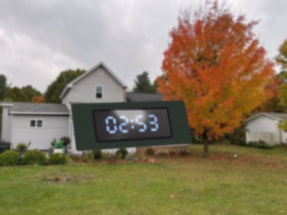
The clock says **2:53**
